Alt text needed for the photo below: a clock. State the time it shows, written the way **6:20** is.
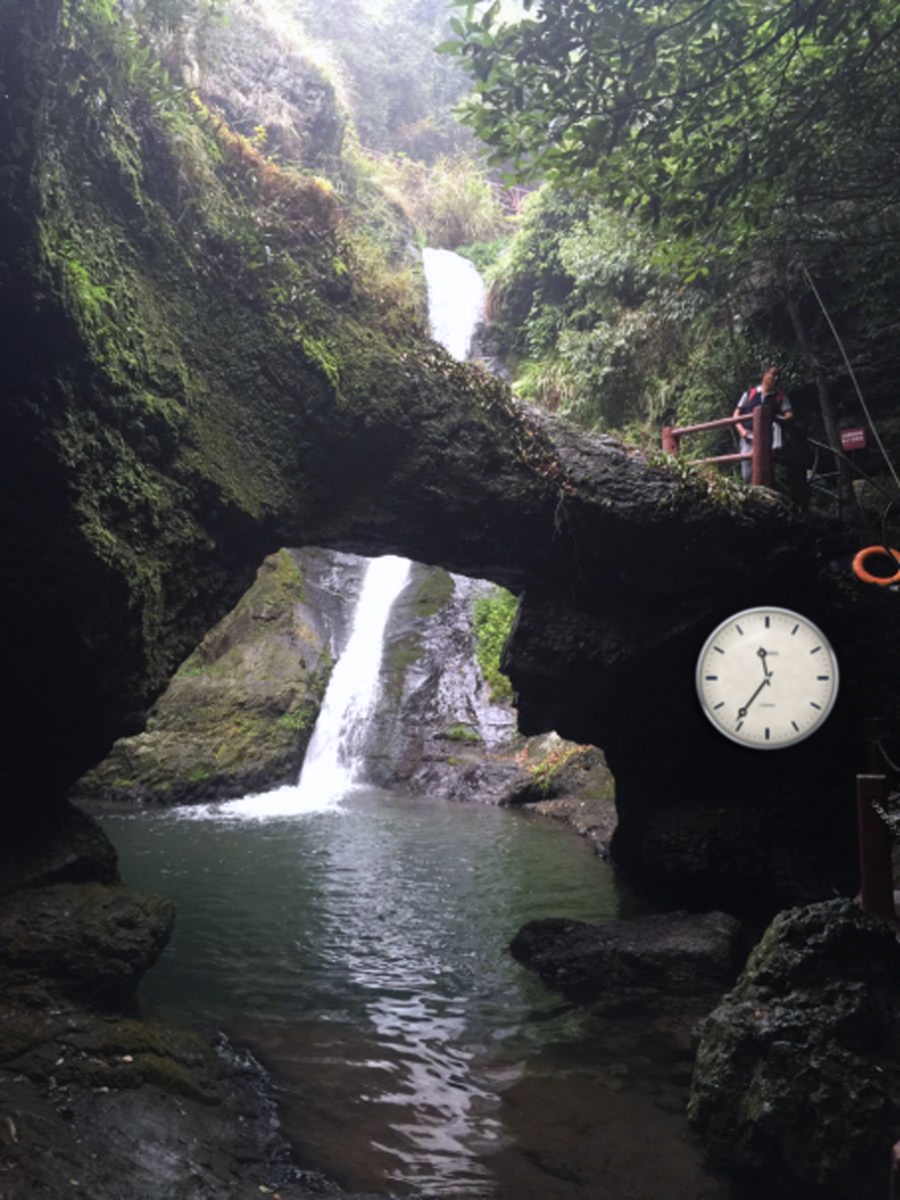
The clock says **11:36**
